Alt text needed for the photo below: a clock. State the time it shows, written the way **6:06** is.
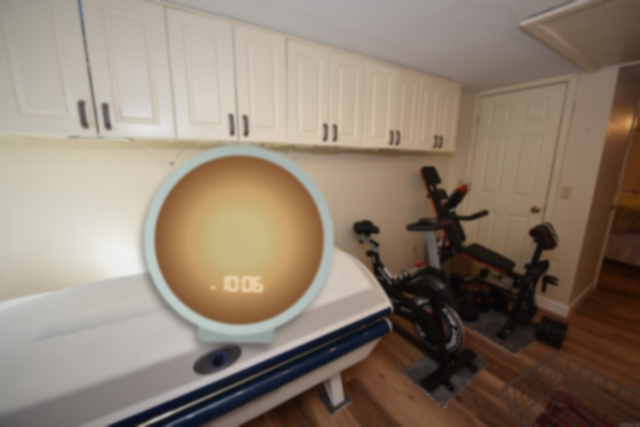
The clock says **10:06**
